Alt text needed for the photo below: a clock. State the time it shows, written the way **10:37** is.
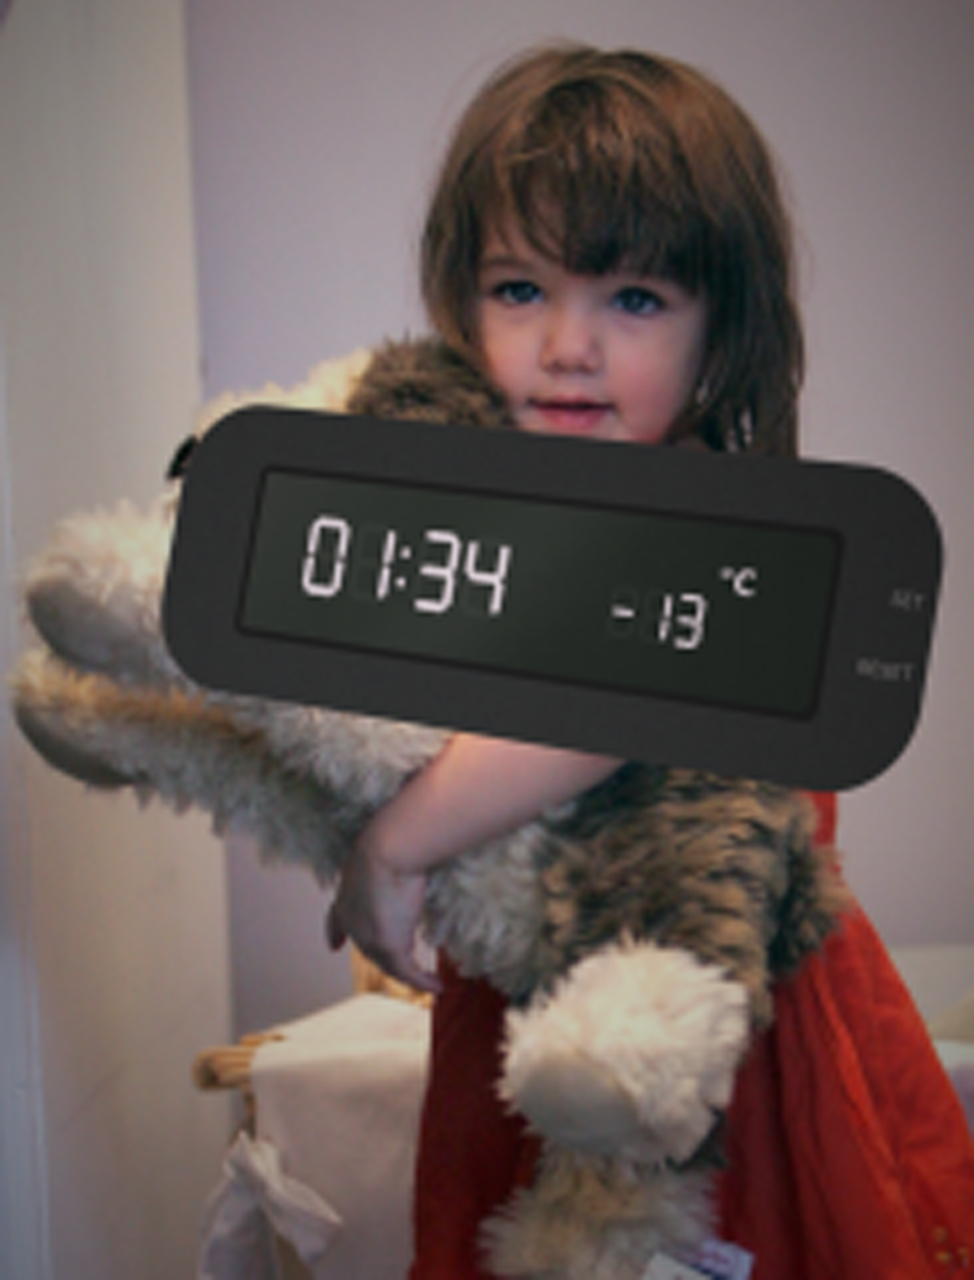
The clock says **1:34**
